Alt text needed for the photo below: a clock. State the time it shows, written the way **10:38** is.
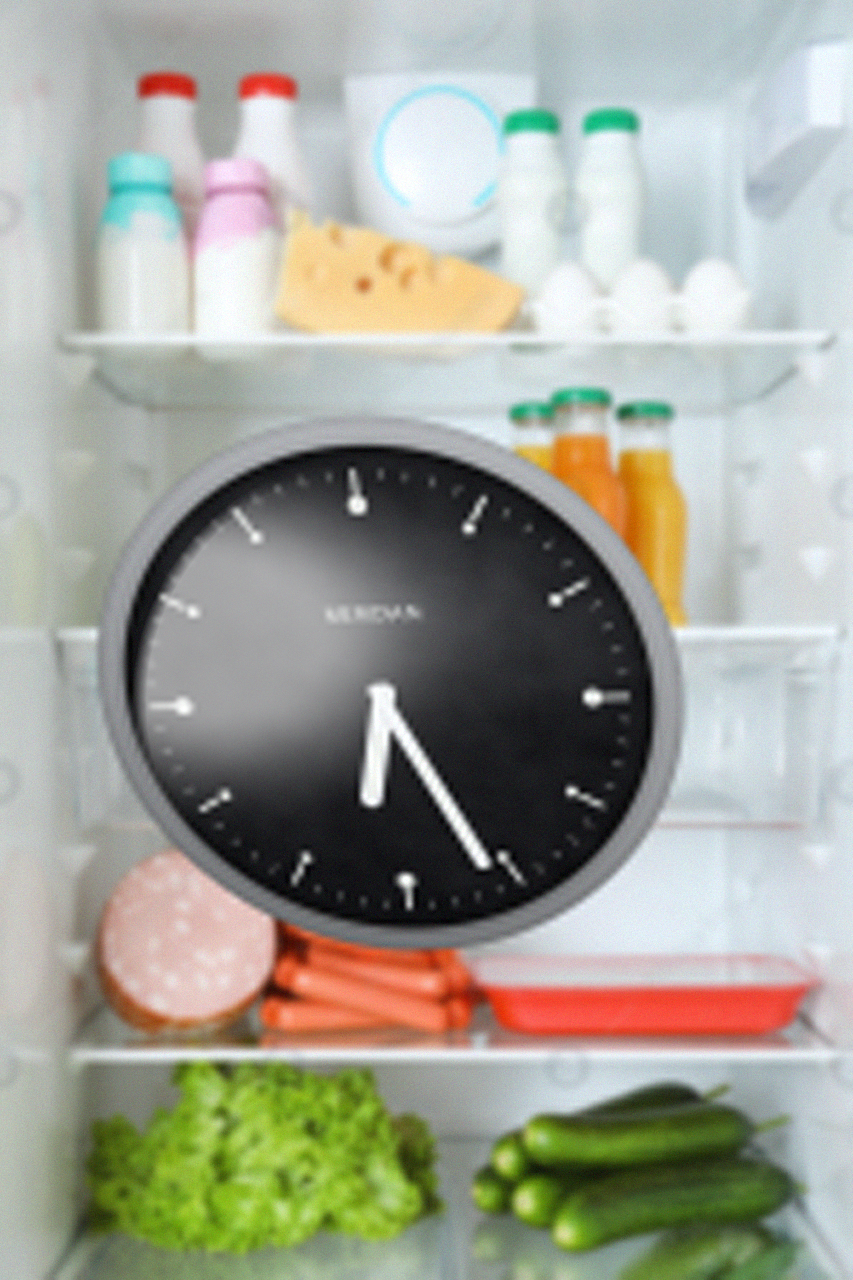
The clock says **6:26**
